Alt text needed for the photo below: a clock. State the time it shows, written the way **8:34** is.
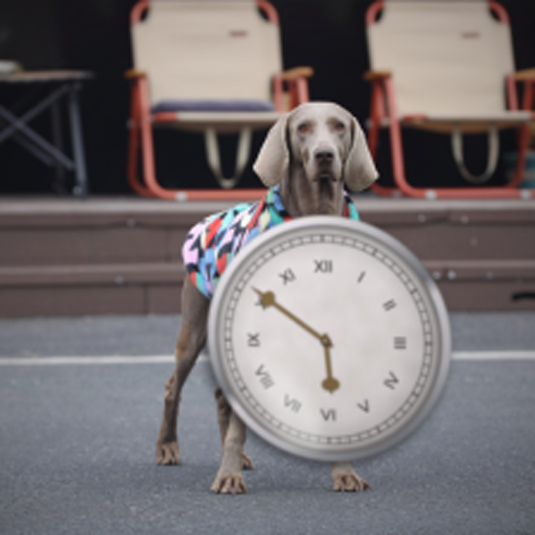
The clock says **5:51**
